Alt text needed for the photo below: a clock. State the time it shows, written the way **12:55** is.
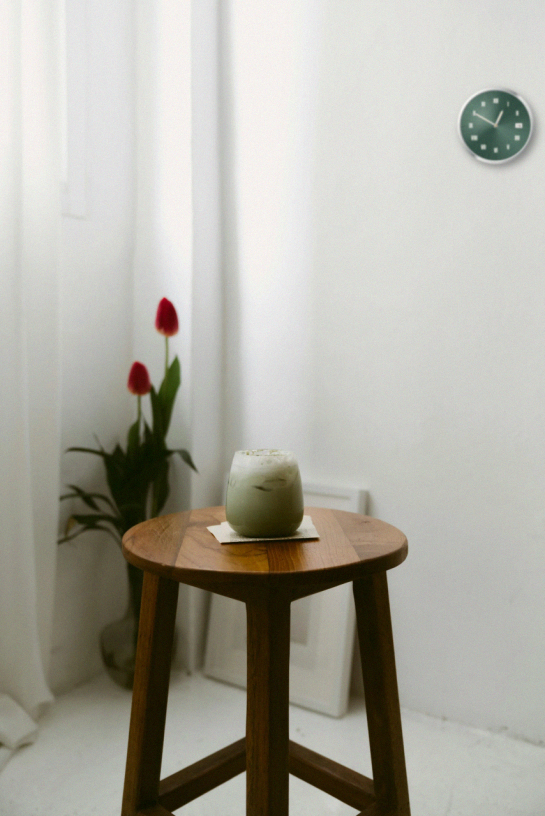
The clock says **12:50**
